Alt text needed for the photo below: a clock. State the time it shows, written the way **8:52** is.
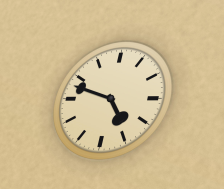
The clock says **4:48**
